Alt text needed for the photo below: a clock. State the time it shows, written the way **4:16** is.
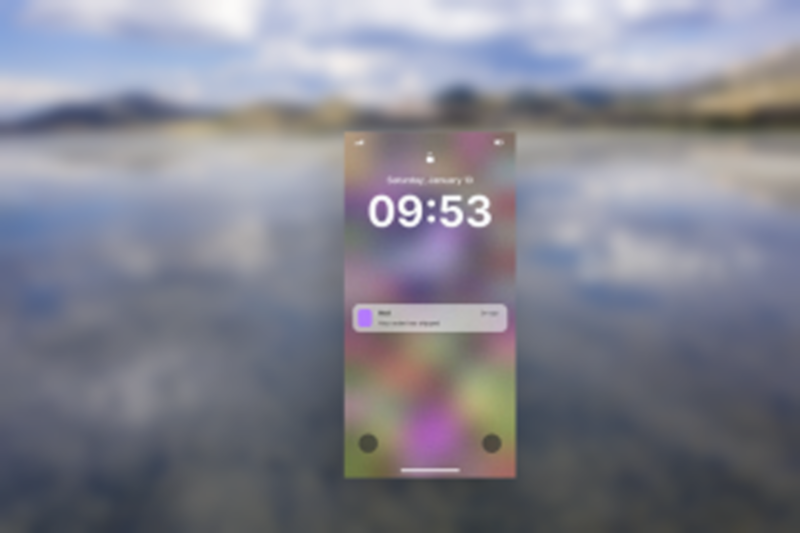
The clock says **9:53**
